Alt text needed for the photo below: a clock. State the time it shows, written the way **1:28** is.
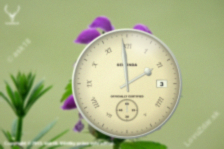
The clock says **1:59**
